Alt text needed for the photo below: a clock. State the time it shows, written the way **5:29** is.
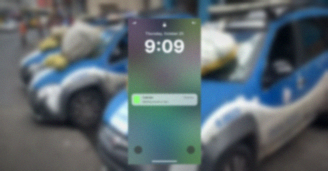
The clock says **9:09**
